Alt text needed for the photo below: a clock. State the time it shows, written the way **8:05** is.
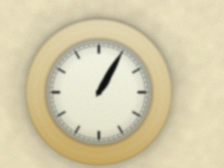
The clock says **1:05**
